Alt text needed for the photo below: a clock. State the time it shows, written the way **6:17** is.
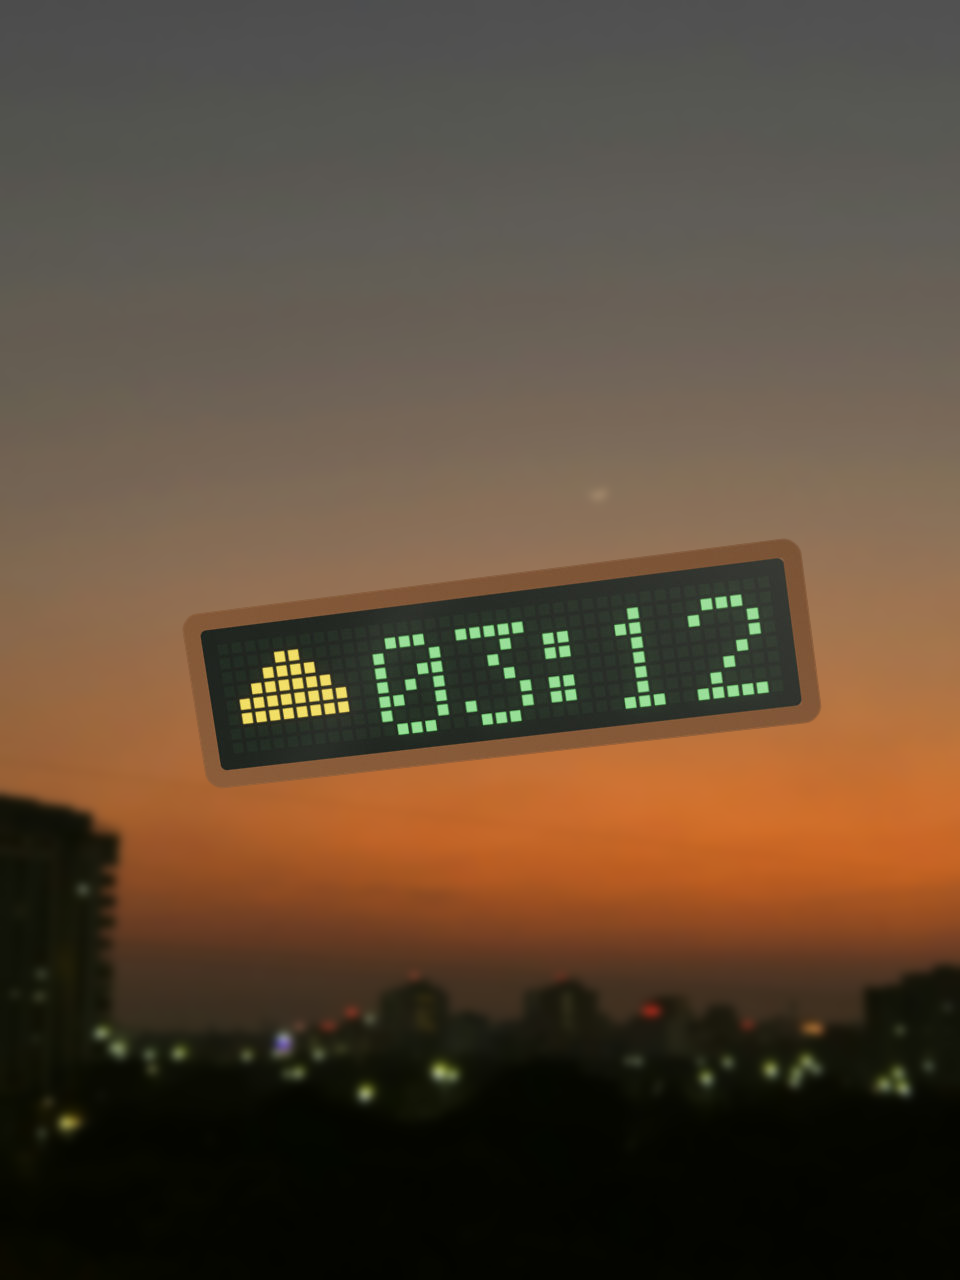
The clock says **3:12**
